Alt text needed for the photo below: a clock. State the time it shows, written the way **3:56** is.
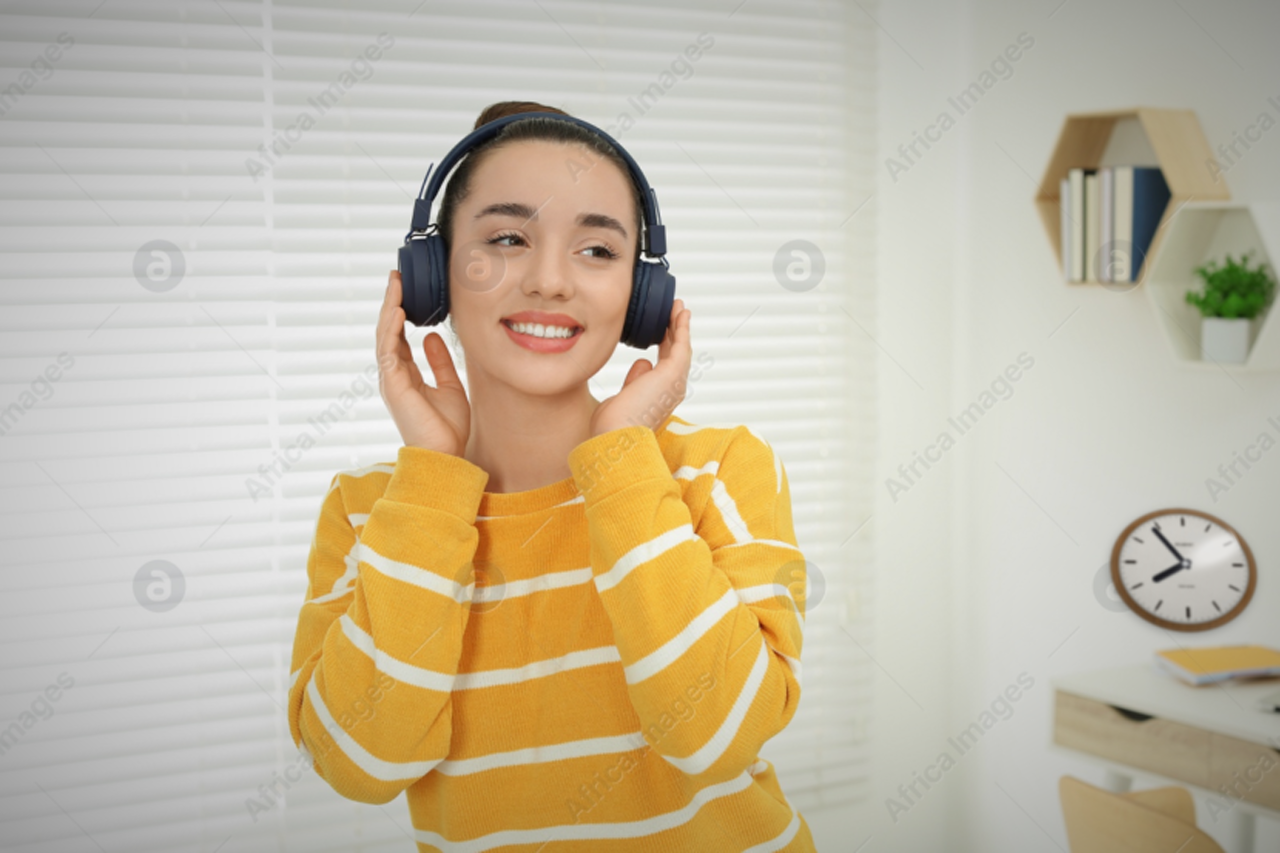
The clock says **7:54**
